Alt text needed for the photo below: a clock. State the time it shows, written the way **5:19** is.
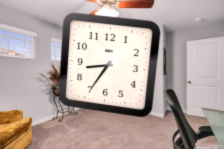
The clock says **8:35**
